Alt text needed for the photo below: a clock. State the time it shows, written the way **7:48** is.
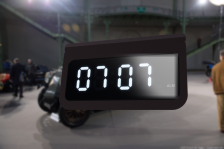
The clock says **7:07**
